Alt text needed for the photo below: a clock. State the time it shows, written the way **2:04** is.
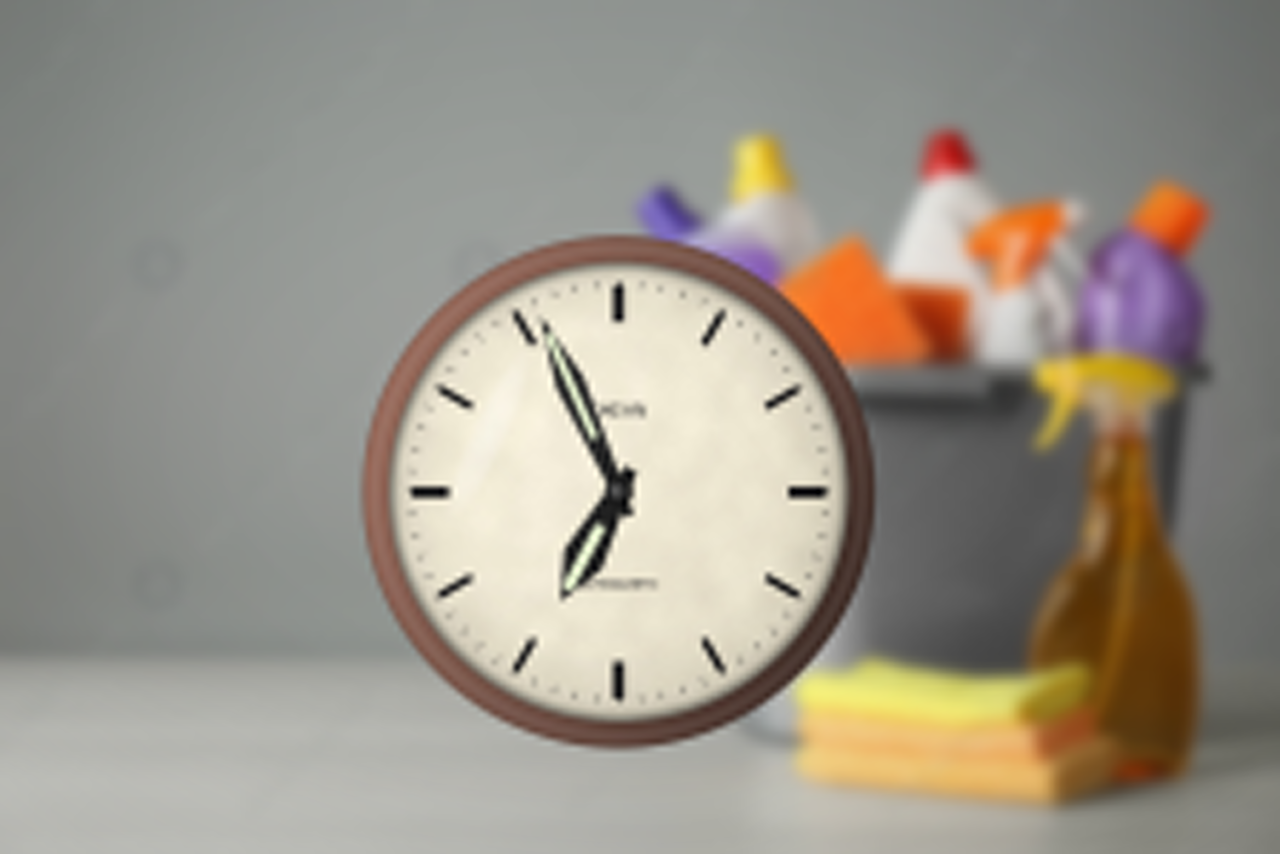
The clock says **6:56**
